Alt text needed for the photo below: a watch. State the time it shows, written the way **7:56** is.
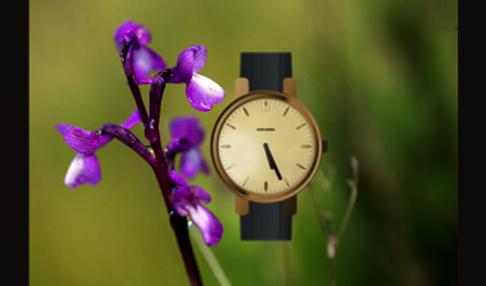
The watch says **5:26**
